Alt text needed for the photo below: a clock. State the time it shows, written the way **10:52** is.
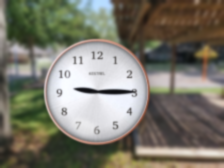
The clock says **9:15**
